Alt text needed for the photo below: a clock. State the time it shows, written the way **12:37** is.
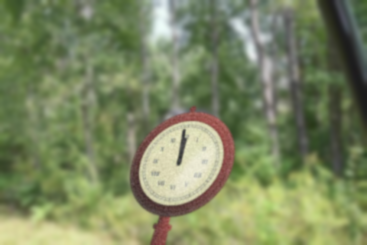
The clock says **11:59**
